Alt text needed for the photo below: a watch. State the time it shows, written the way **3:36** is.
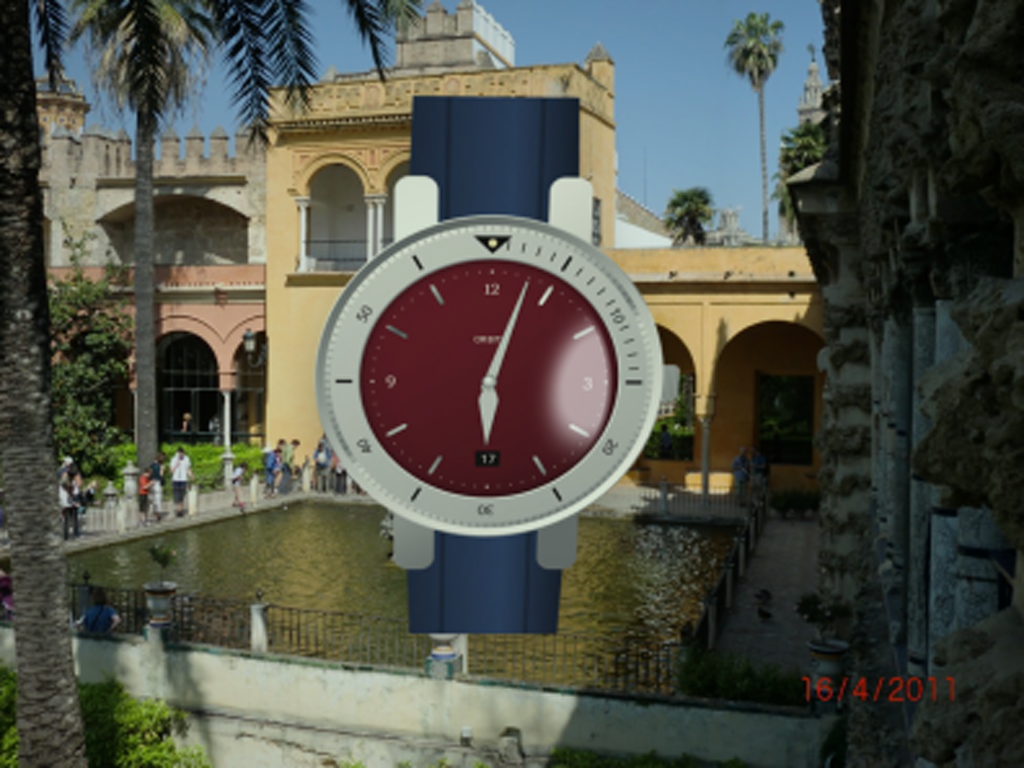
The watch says **6:03**
